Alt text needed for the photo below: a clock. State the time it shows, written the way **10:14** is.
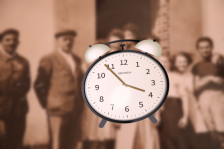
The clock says **3:54**
